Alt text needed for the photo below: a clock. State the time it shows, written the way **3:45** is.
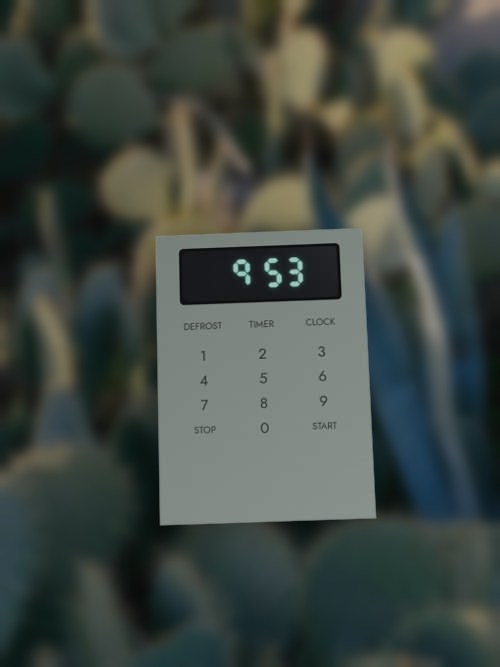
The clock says **9:53**
